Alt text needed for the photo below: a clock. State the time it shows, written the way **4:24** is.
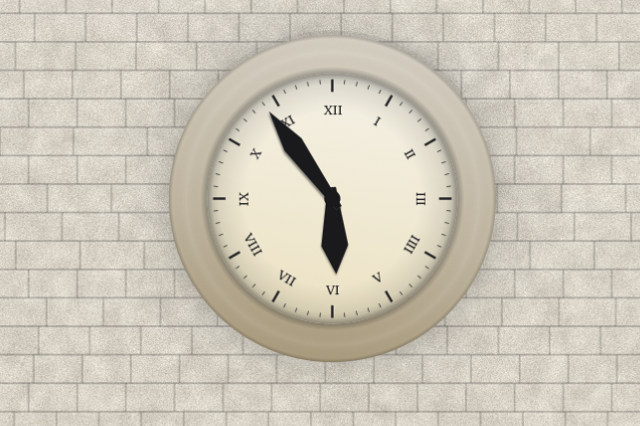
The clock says **5:54**
